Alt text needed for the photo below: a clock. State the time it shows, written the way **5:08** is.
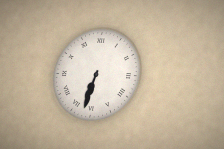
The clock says **6:32**
